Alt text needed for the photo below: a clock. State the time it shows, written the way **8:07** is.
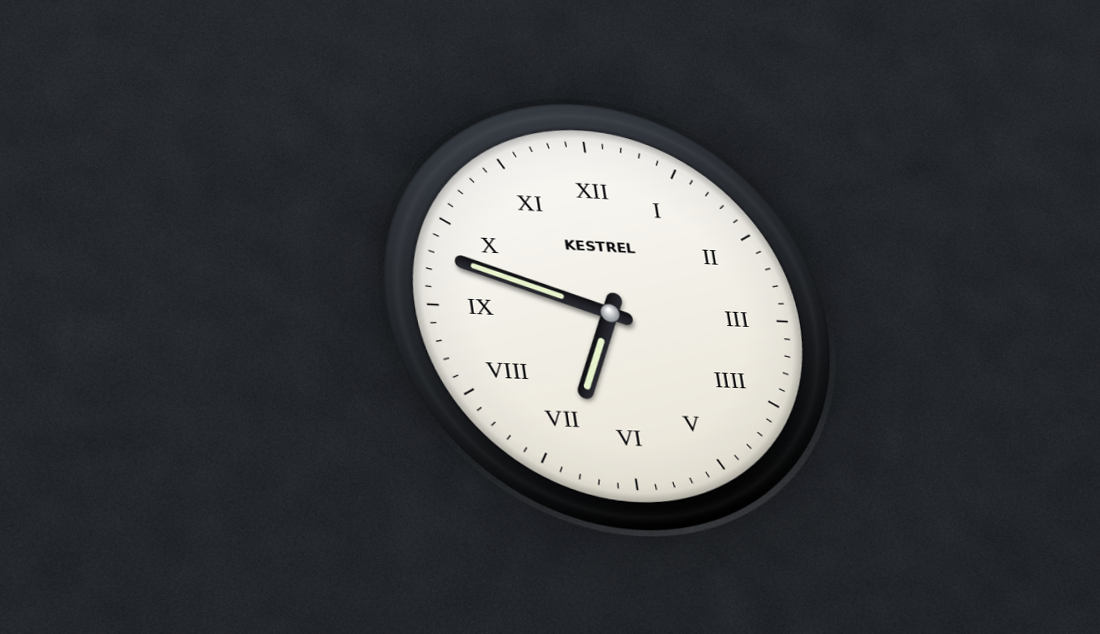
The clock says **6:48**
